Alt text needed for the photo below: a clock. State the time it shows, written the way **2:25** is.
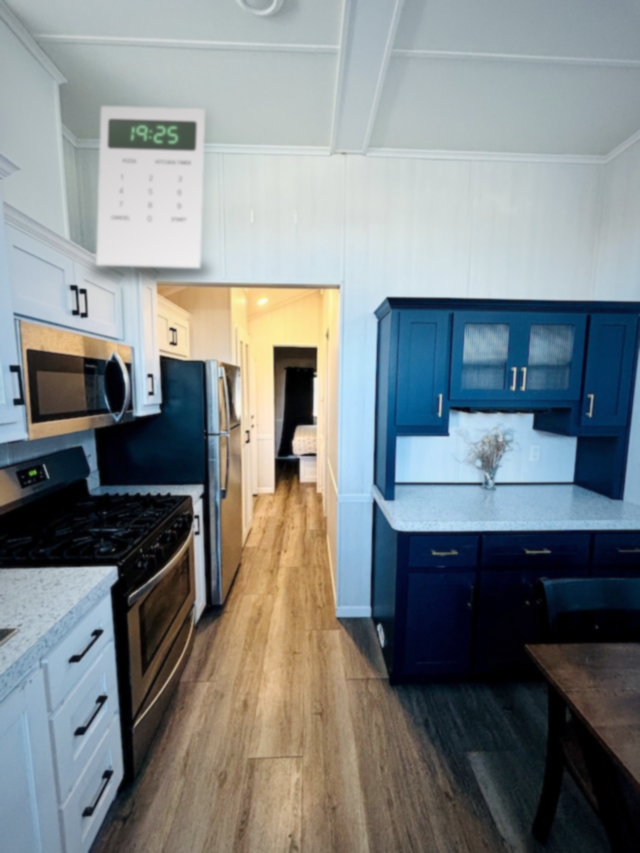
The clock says **19:25**
